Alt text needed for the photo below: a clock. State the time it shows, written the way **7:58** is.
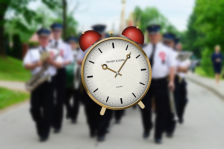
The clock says **10:07**
